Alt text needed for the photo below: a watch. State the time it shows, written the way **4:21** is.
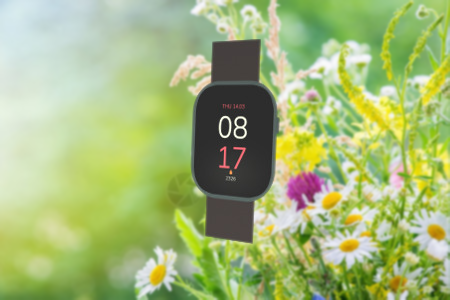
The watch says **8:17**
